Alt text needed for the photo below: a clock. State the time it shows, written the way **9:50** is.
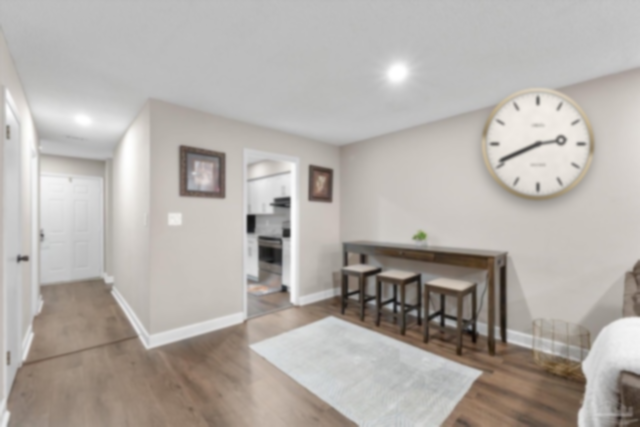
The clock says **2:41**
